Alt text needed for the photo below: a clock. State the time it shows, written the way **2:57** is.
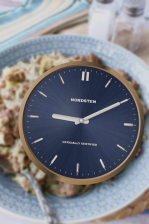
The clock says **9:10**
